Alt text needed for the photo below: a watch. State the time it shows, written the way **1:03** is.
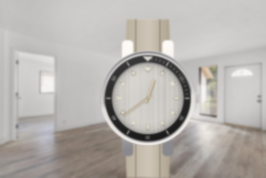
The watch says **12:39**
